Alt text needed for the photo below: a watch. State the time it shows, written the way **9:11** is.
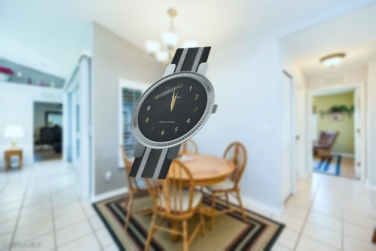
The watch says **11:58**
